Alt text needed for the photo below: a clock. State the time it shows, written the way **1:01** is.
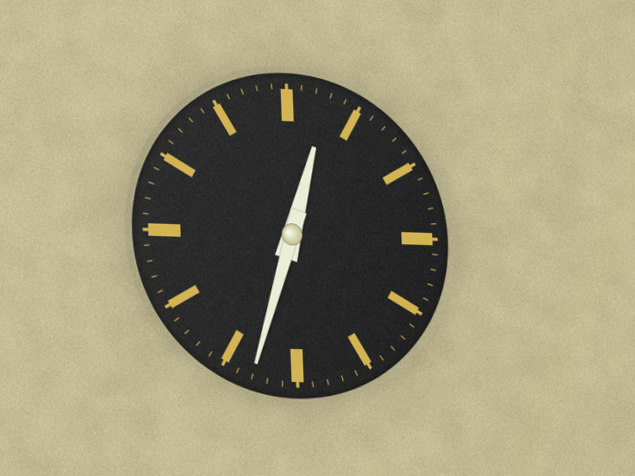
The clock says **12:33**
